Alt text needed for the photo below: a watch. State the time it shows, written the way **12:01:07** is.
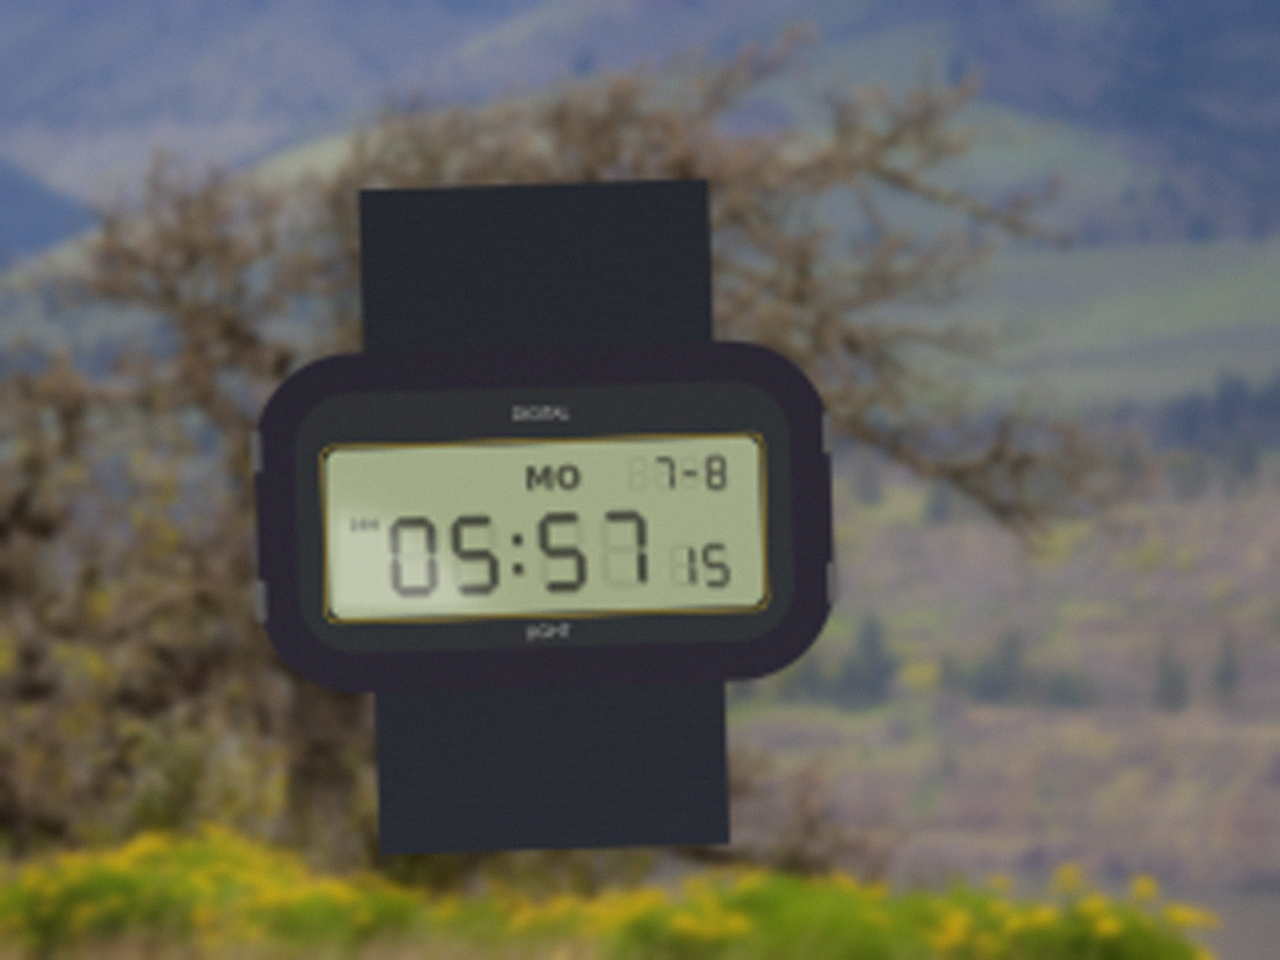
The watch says **5:57:15**
